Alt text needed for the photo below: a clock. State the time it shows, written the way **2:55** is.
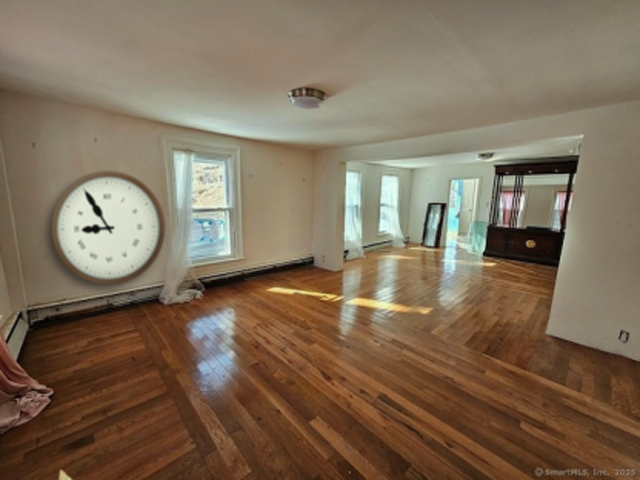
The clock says **8:55**
